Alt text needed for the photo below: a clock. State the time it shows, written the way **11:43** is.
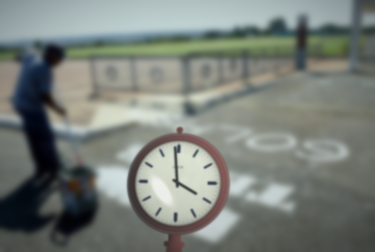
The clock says **3:59**
